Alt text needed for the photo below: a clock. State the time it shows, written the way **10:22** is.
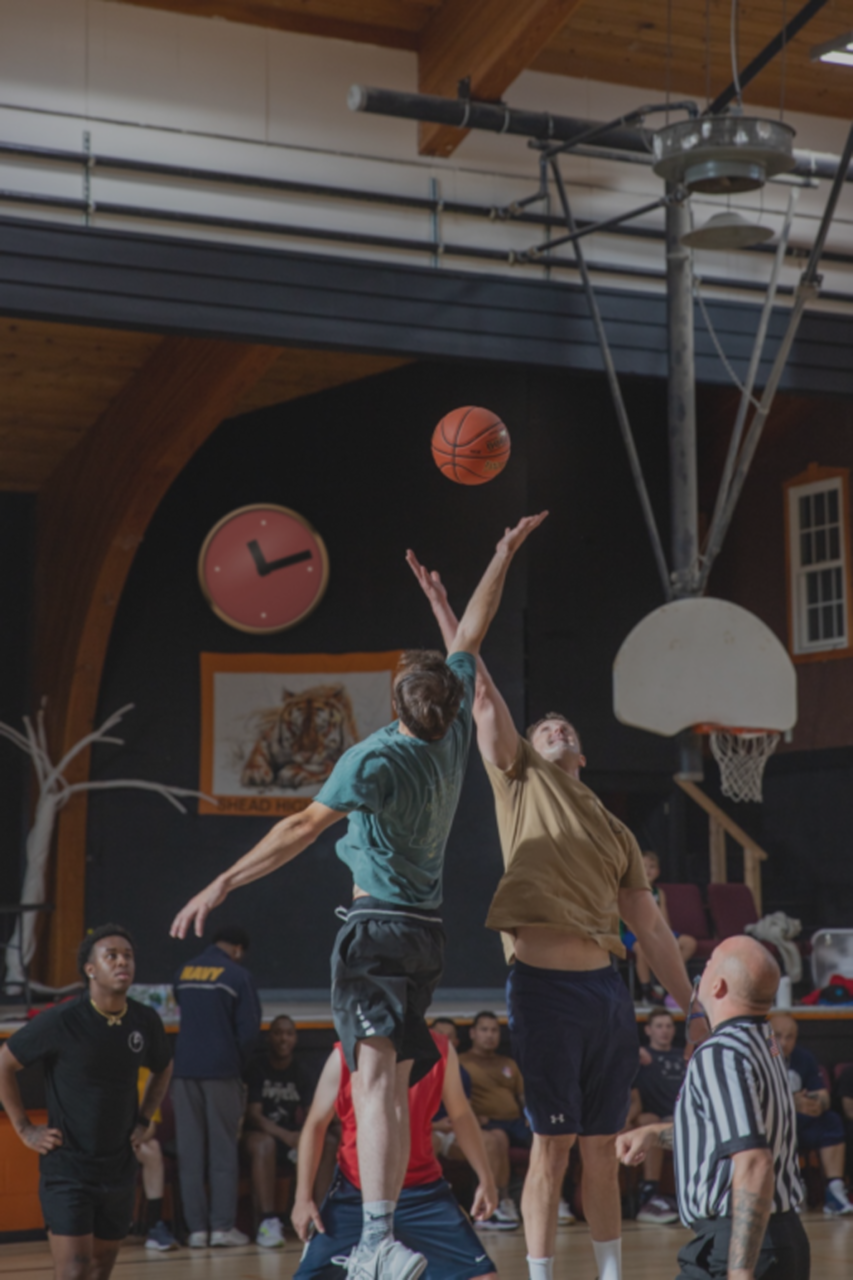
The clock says **11:12**
